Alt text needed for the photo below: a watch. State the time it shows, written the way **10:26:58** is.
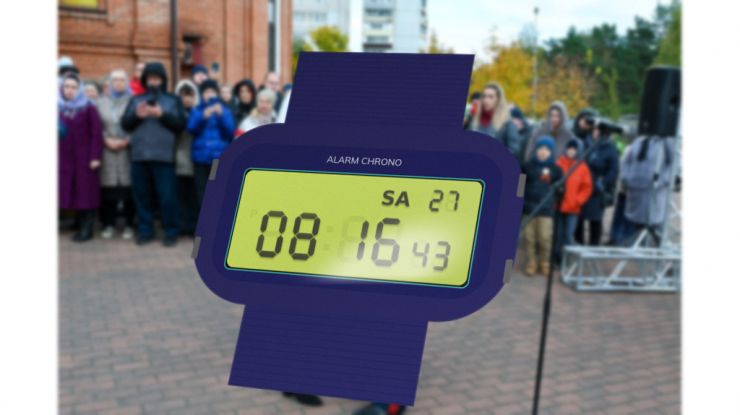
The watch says **8:16:43**
